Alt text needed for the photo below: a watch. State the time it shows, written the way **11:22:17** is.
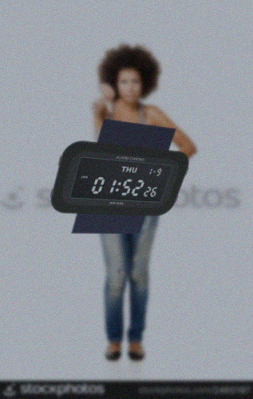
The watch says **1:52:26**
